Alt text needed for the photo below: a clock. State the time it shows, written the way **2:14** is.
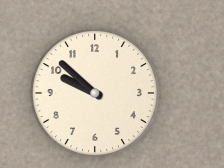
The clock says **9:52**
